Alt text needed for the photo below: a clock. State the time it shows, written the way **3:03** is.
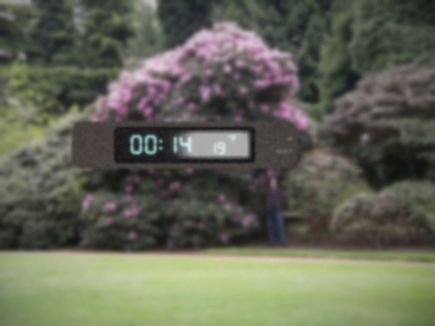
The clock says **0:14**
